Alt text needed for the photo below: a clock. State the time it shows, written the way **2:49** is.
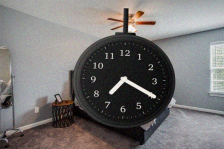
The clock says **7:20**
